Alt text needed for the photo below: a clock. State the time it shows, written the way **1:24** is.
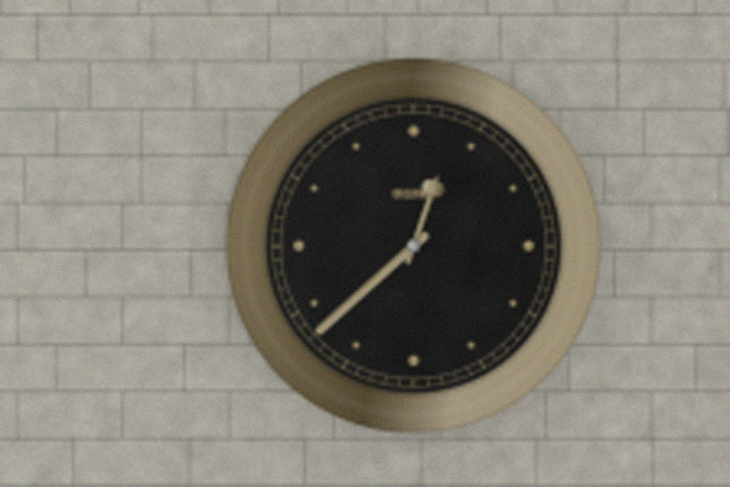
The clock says **12:38**
